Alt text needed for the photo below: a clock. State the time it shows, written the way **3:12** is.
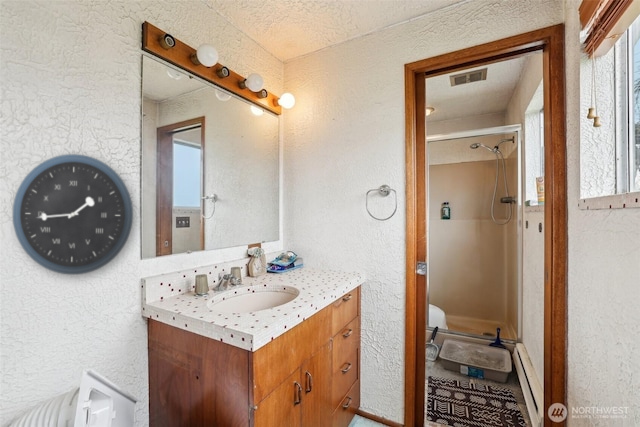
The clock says **1:44**
